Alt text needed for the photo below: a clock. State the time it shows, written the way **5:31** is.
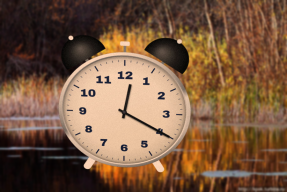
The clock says **12:20**
